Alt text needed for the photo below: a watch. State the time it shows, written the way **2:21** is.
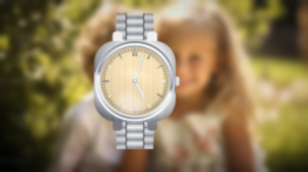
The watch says **5:03**
